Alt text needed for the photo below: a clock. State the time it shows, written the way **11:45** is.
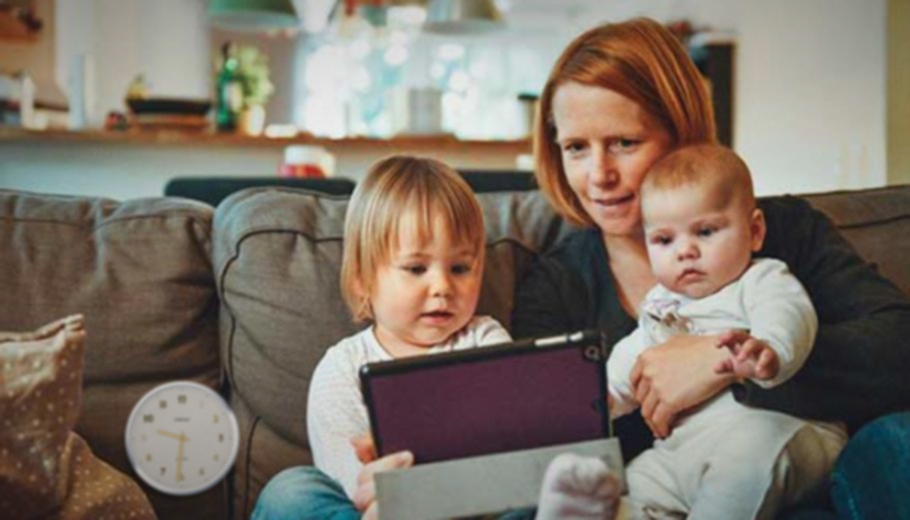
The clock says **9:31**
